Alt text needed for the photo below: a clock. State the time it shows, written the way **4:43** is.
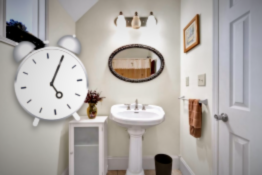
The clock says **5:05**
